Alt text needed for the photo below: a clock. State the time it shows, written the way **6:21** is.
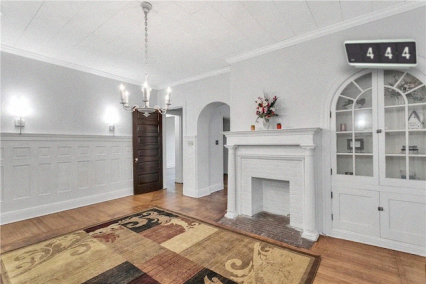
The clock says **4:44**
